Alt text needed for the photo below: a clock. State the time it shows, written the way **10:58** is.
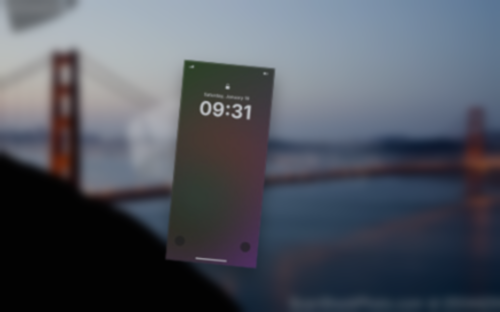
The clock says **9:31**
